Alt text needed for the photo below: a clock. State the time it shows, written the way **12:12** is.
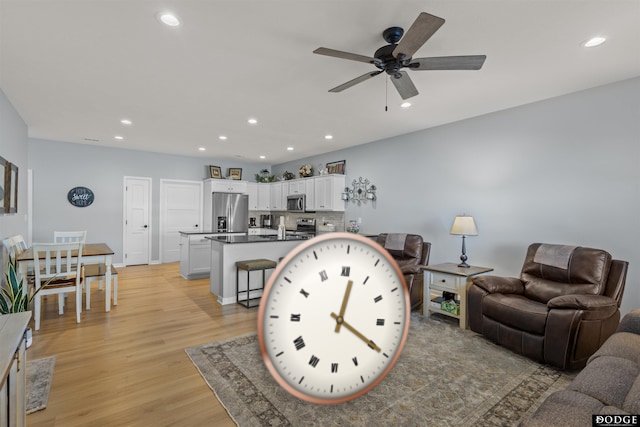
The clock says **12:20**
